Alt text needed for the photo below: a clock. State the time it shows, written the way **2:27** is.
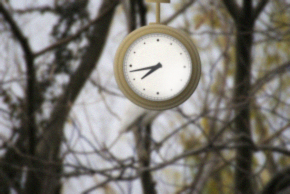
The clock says **7:43**
